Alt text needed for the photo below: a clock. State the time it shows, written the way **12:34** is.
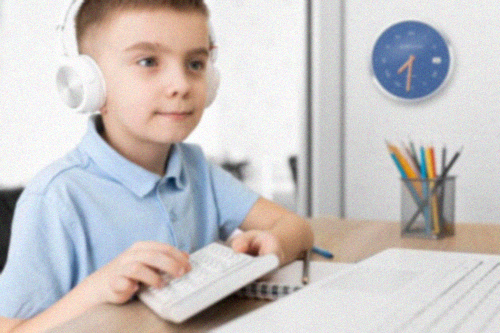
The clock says **7:31**
